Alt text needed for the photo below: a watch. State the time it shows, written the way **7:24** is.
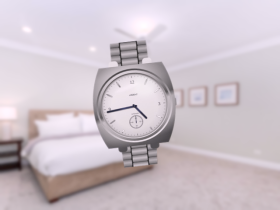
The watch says **4:44**
